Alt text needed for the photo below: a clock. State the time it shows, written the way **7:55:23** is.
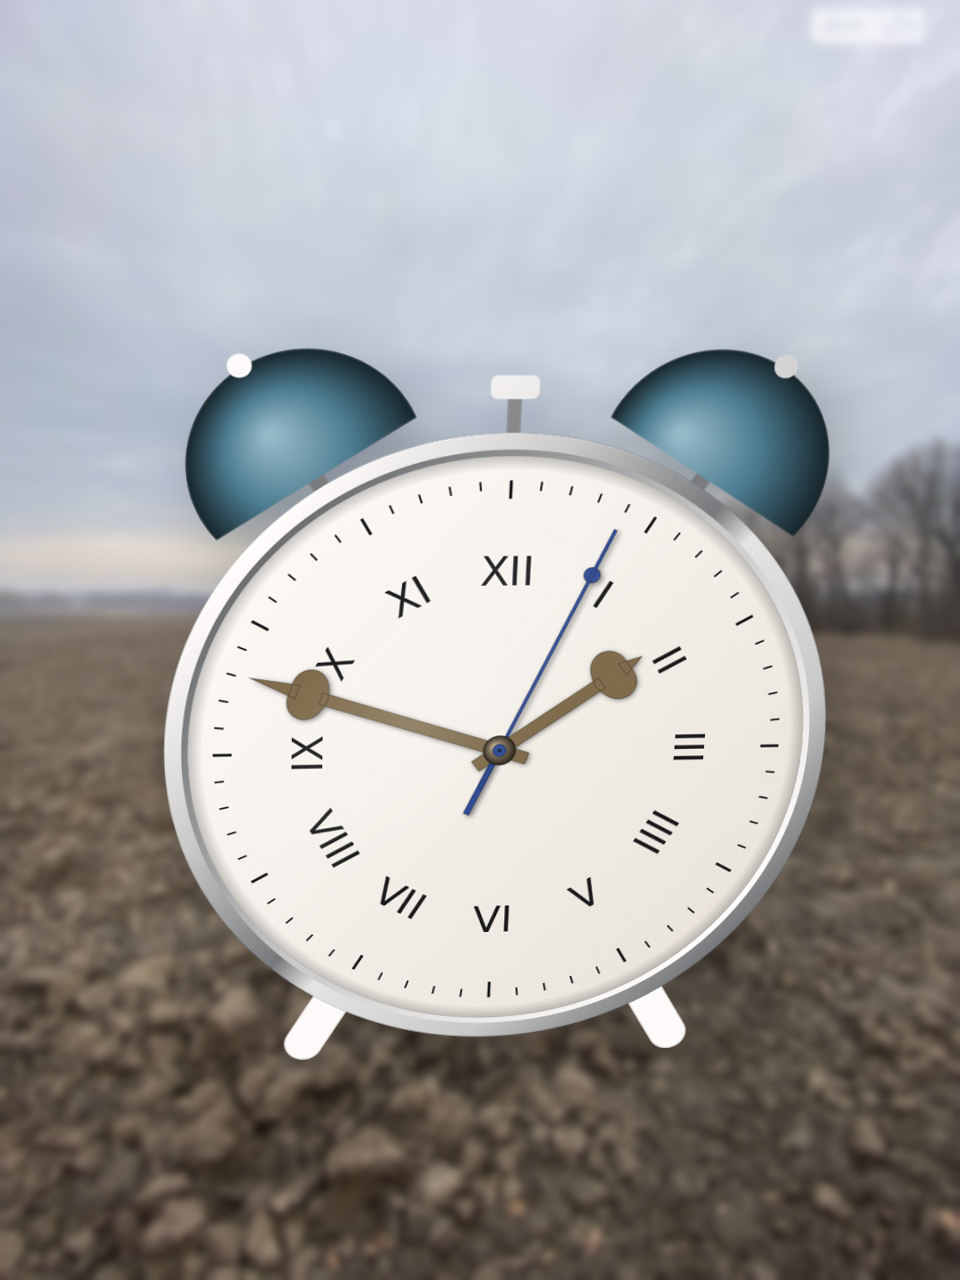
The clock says **1:48:04**
